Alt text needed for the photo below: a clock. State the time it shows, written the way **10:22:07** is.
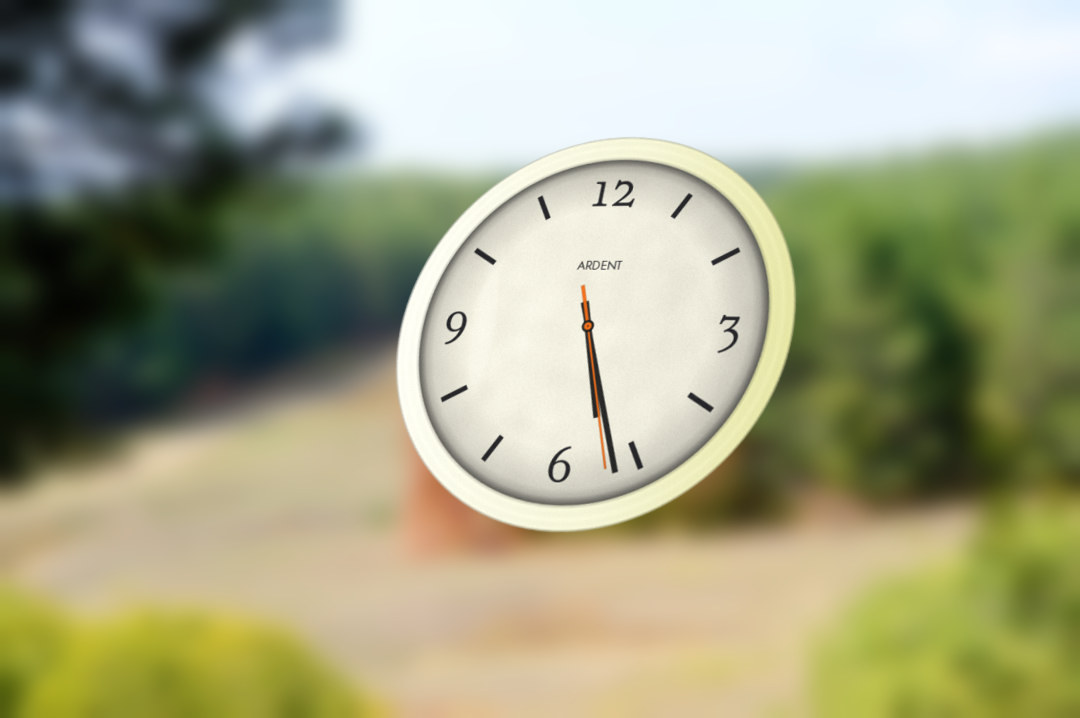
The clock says **5:26:27**
